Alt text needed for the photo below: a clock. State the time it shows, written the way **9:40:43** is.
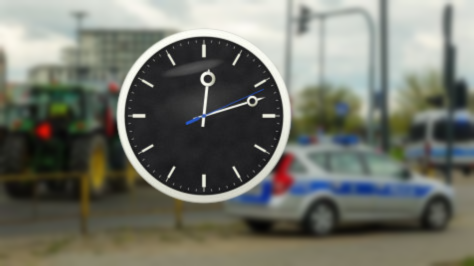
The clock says **12:12:11**
